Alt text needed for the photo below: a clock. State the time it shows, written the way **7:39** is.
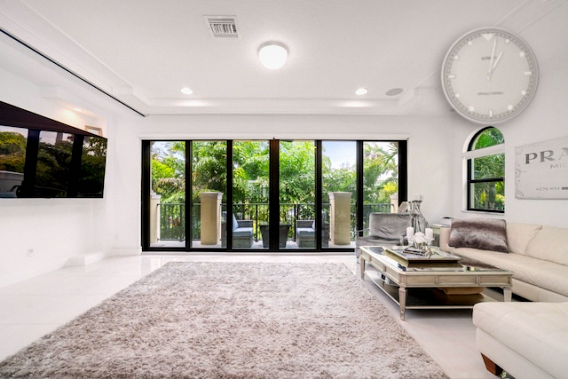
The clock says **1:02**
